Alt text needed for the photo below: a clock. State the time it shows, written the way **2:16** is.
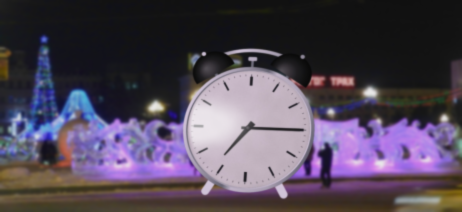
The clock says **7:15**
